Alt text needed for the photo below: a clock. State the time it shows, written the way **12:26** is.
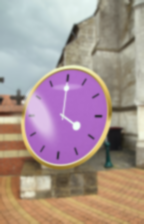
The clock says **4:00**
